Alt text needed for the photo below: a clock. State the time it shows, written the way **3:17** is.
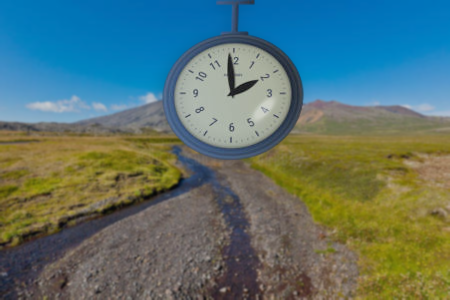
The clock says **1:59**
